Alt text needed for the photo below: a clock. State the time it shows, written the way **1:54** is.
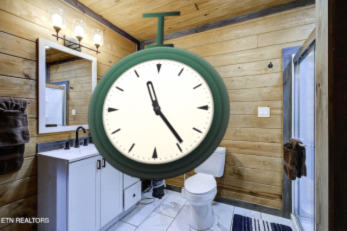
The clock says **11:24**
